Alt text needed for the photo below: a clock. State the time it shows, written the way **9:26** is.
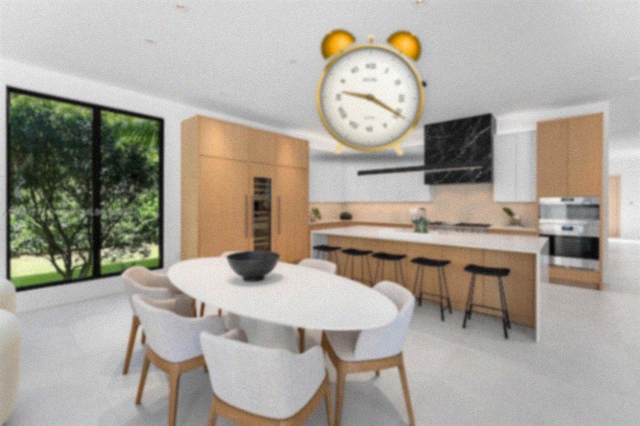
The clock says **9:20**
